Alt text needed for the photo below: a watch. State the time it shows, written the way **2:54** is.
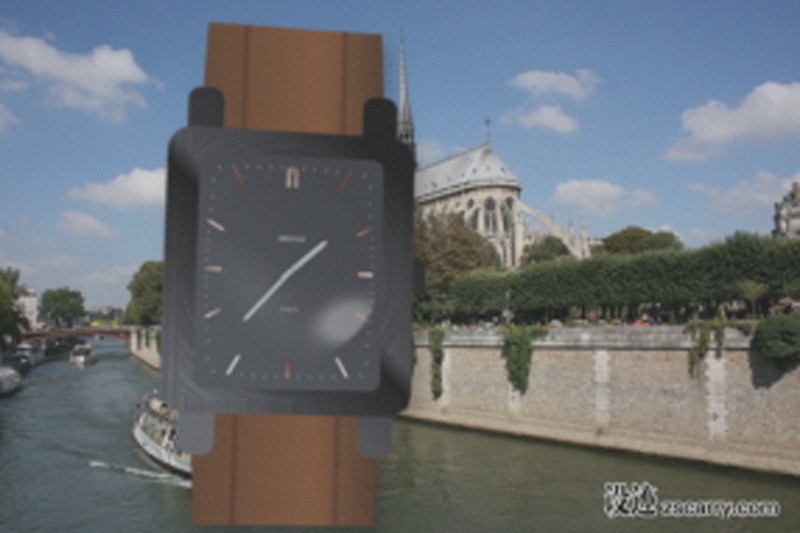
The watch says **1:37**
